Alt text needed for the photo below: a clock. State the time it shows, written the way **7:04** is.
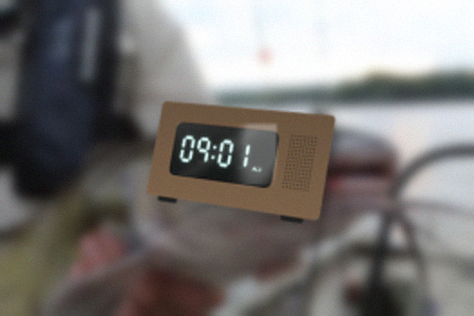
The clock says **9:01**
